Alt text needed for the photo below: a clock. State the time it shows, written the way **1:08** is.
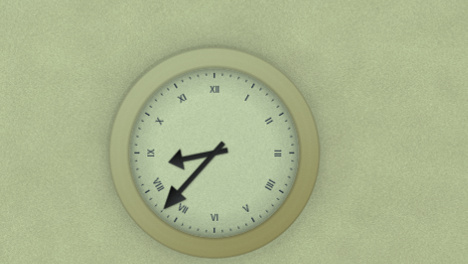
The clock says **8:37**
